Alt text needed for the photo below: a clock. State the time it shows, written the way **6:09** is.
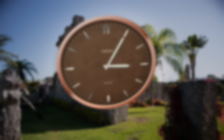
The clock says **3:05**
